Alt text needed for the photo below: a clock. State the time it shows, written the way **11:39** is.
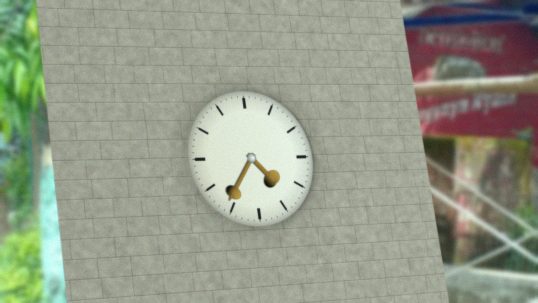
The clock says **4:36**
